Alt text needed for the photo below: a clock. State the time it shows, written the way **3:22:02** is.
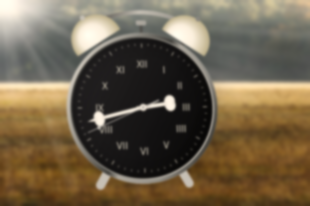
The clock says **2:42:41**
